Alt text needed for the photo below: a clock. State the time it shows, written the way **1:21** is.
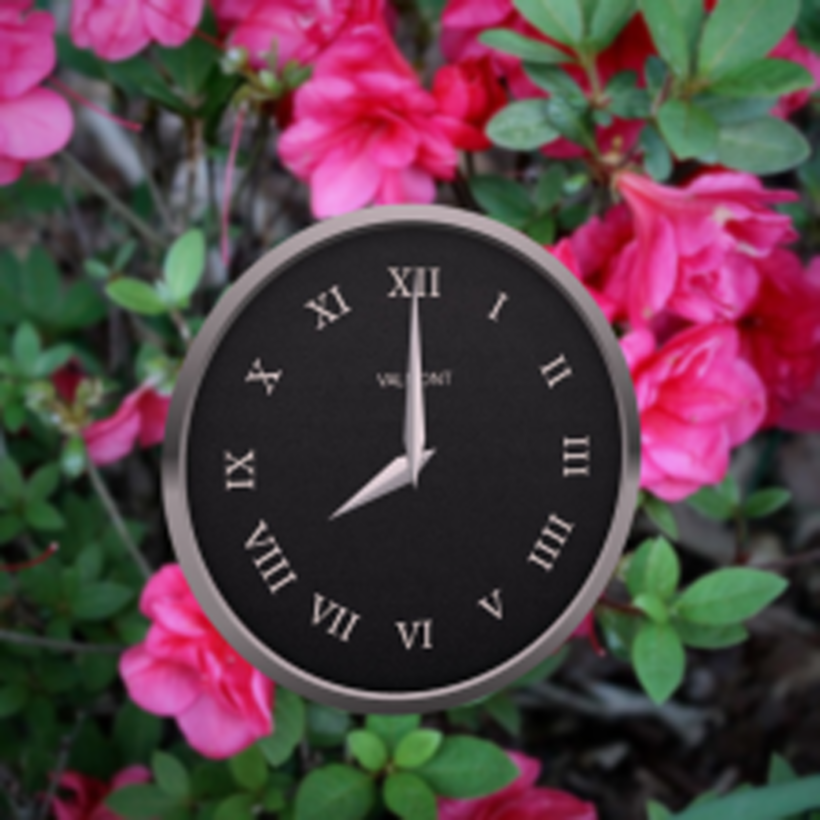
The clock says **8:00**
